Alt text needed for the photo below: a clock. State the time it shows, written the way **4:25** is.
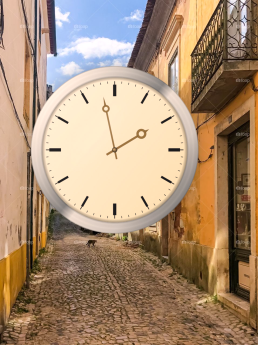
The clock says **1:58**
